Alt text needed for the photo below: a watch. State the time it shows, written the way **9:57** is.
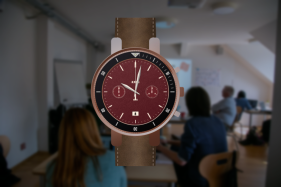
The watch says **10:02**
